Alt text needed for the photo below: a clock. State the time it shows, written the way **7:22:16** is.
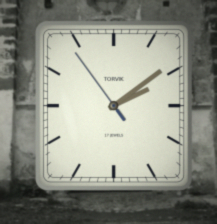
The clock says **2:08:54**
